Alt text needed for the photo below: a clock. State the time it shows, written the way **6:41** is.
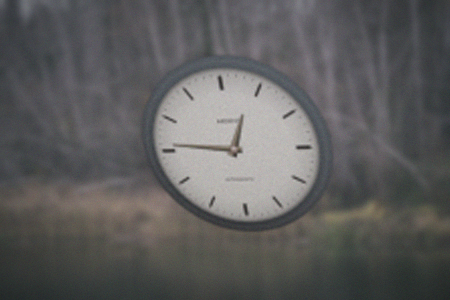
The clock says **12:46**
